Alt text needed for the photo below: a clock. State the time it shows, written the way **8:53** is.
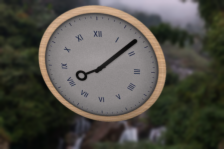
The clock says **8:08**
